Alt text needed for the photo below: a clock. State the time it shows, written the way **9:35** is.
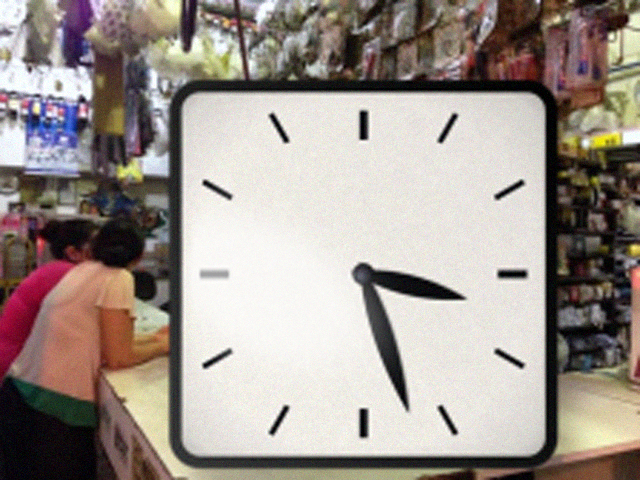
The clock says **3:27**
